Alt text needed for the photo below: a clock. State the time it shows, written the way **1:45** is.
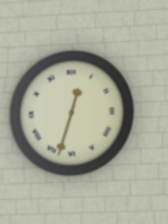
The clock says **12:33**
